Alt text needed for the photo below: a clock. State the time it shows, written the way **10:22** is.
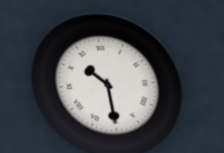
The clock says **10:30**
